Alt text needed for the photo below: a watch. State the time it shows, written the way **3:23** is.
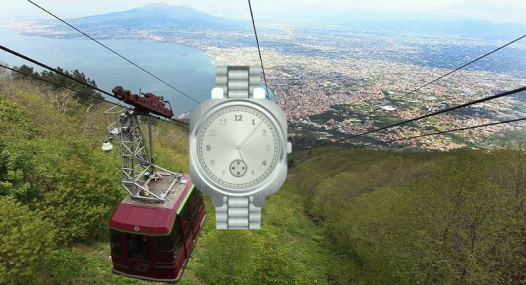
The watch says **5:07**
